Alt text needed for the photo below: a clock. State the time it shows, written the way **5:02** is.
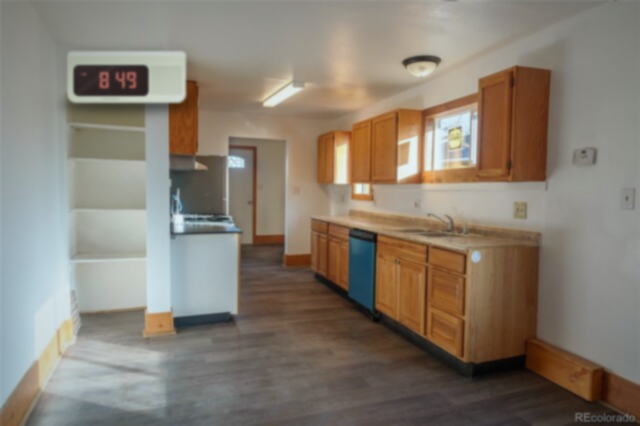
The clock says **8:49**
